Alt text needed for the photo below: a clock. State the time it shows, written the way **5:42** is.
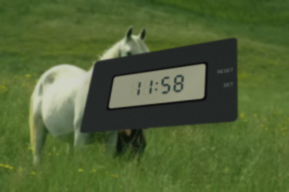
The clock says **11:58**
